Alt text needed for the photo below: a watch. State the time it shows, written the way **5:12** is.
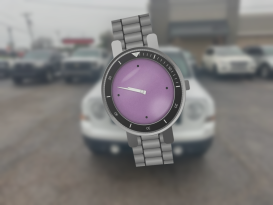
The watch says **9:48**
